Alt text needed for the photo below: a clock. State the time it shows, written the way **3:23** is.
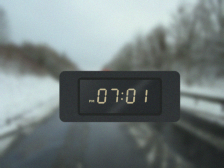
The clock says **7:01**
